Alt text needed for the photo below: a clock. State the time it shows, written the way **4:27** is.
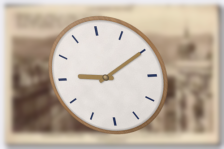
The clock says **9:10**
